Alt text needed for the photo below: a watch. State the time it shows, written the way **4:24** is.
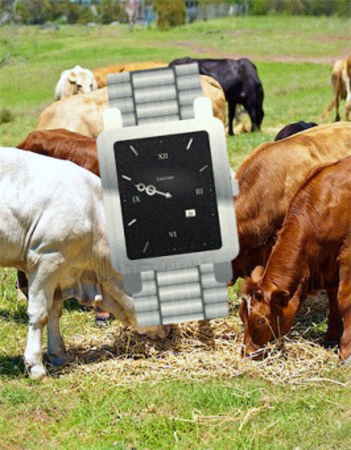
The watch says **9:49**
